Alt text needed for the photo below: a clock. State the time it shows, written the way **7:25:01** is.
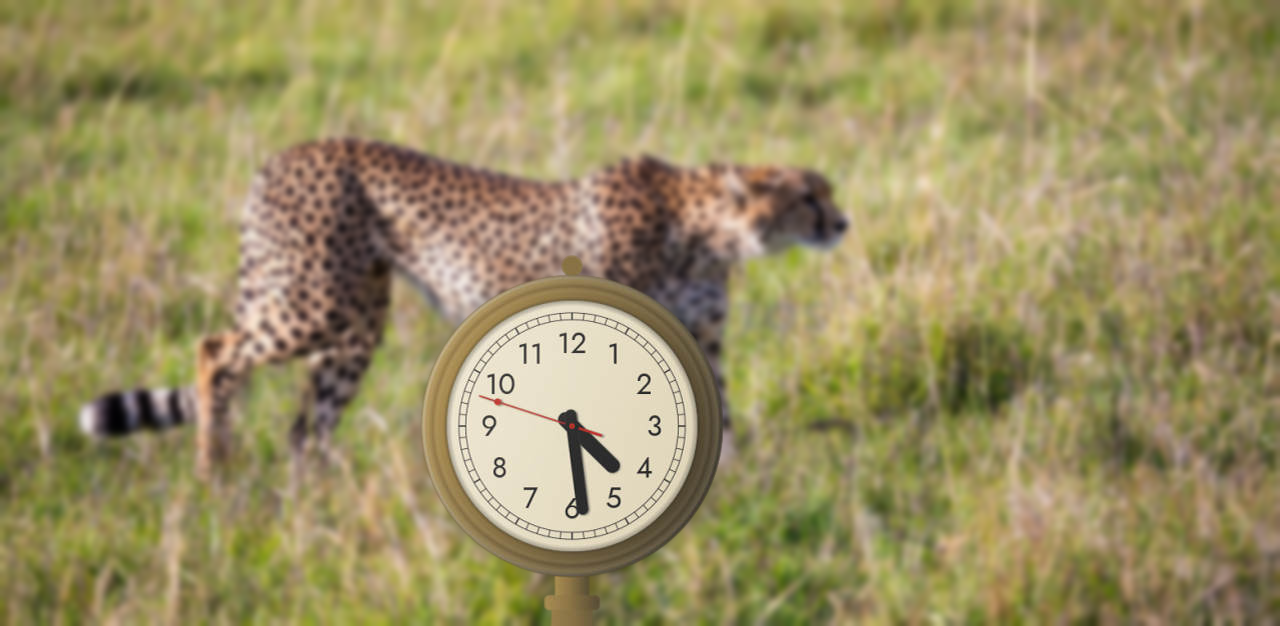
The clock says **4:28:48**
